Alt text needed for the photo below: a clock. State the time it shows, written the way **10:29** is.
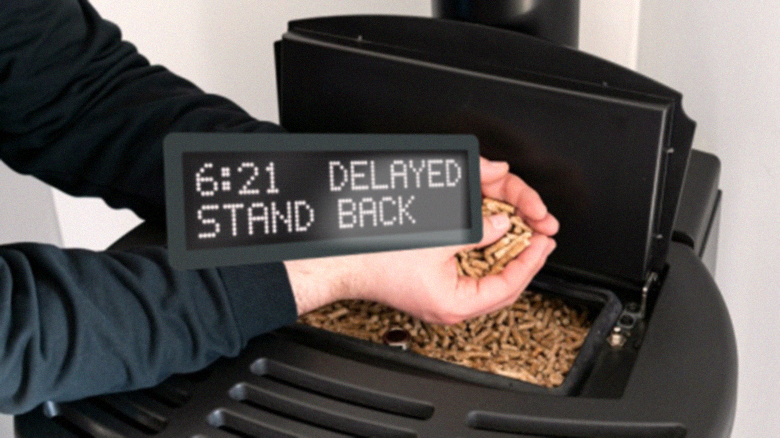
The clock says **6:21**
